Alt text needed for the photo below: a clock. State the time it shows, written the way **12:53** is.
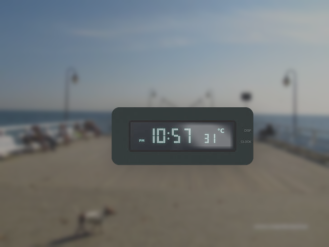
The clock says **10:57**
